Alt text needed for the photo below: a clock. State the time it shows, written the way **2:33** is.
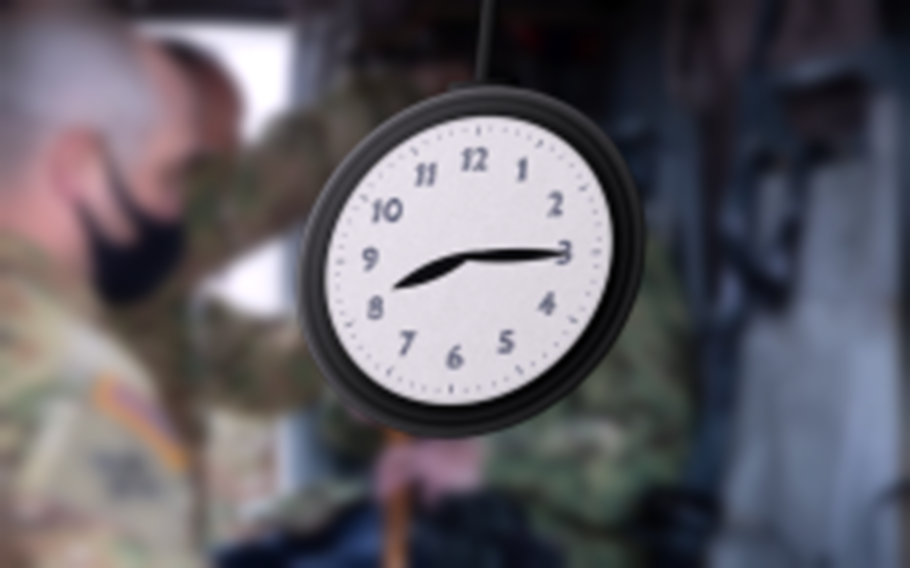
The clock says **8:15**
